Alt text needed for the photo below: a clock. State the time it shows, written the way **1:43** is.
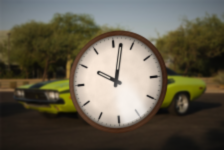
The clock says **10:02**
